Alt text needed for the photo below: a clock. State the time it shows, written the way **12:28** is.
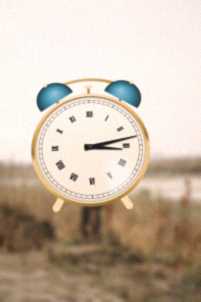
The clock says **3:13**
